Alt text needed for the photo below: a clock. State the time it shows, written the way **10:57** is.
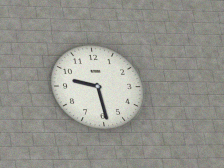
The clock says **9:29**
